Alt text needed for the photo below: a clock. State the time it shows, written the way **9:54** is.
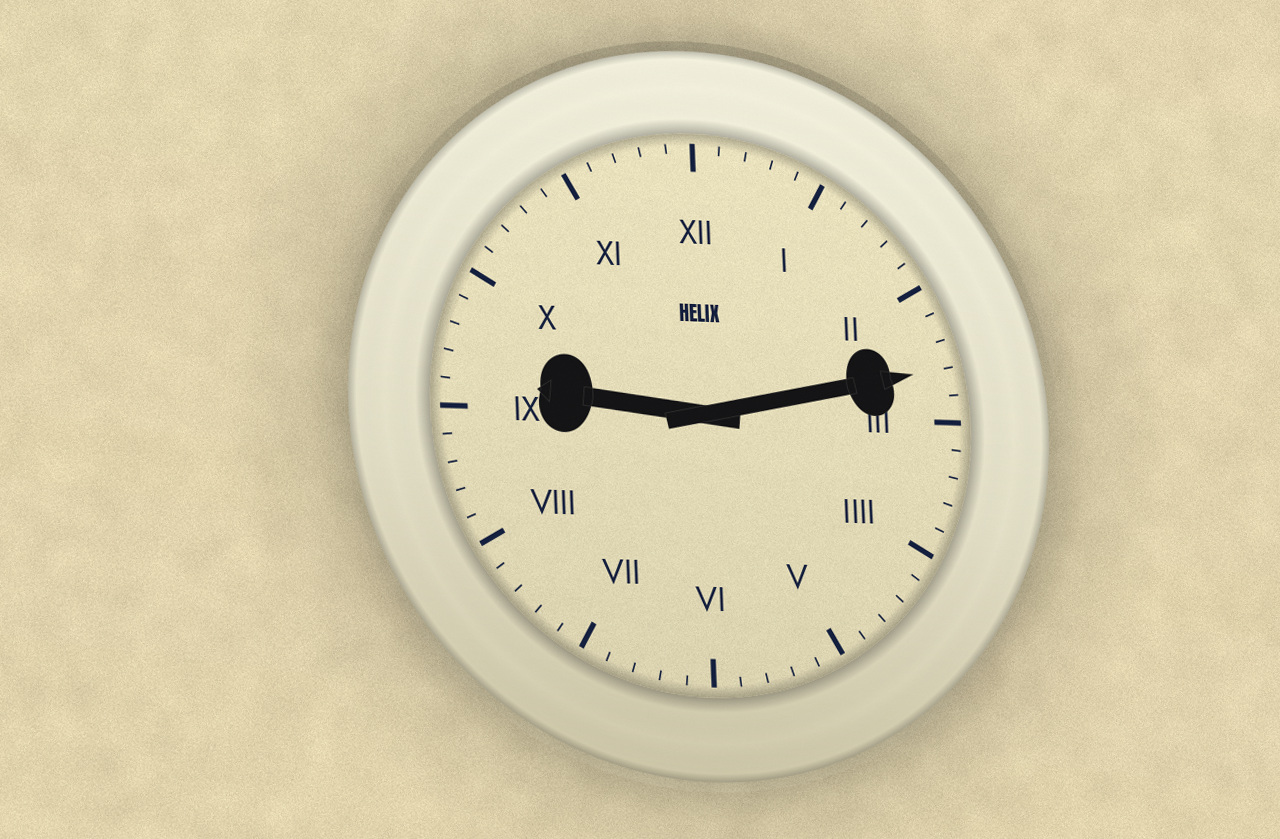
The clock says **9:13**
